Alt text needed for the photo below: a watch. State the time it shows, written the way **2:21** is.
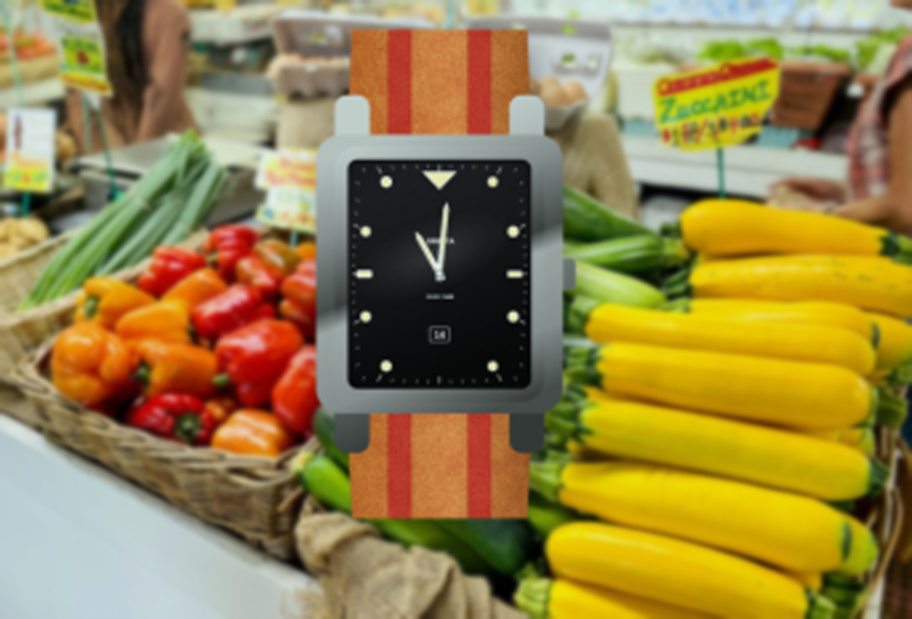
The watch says **11:01**
